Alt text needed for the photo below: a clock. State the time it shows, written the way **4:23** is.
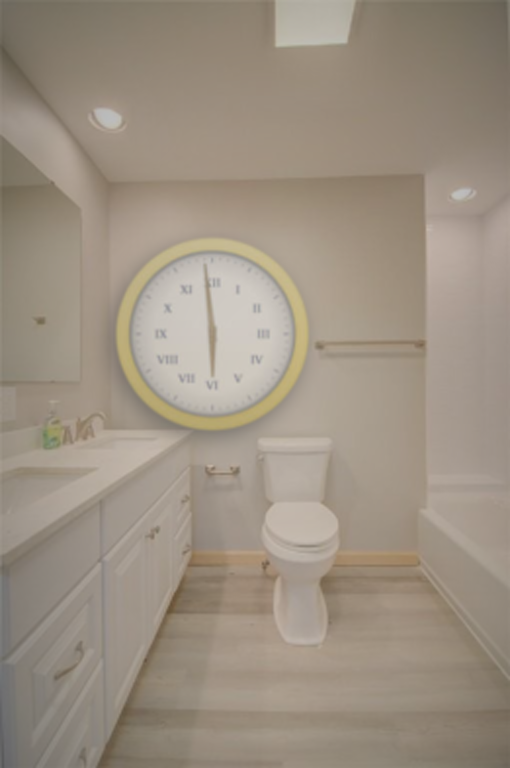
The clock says **5:59**
